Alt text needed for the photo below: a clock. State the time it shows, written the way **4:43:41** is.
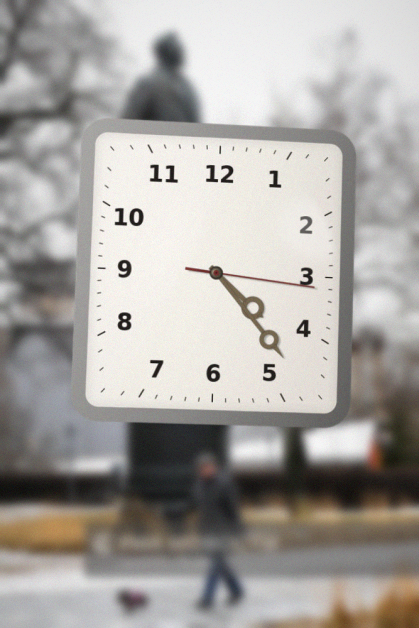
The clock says **4:23:16**
